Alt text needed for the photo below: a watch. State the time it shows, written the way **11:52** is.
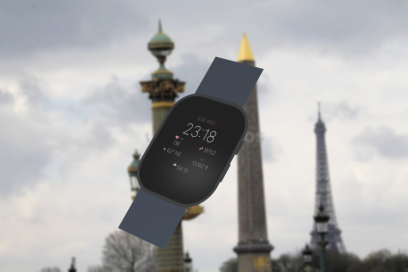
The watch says **23:18**
